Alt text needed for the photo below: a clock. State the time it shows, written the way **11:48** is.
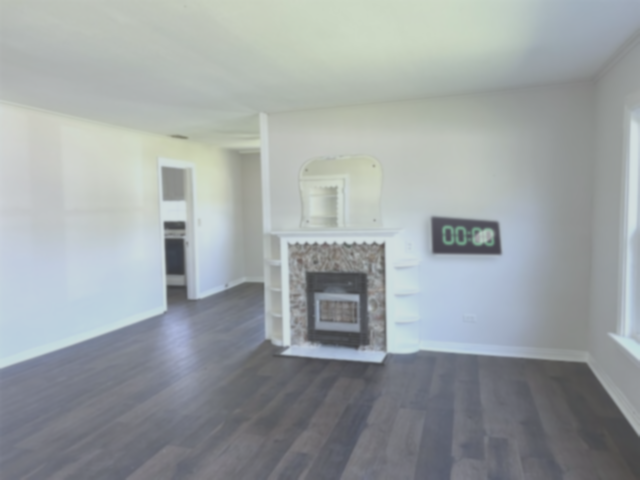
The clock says **0:00**
